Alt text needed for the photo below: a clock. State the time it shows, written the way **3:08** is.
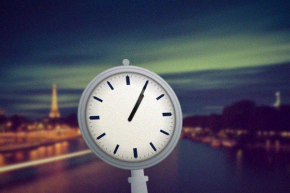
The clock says **1:05**
